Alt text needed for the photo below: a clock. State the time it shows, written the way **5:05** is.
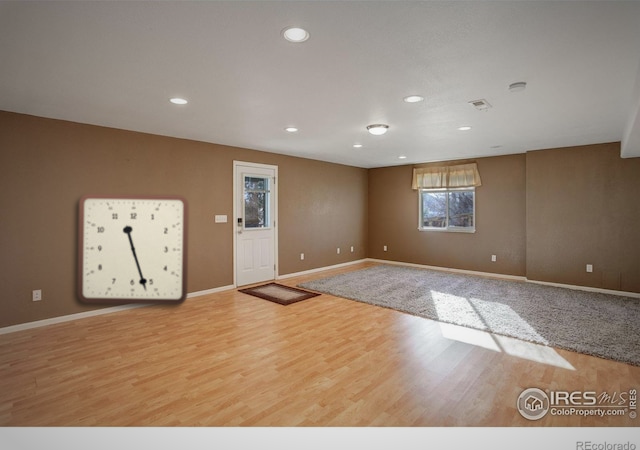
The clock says **11:27**
